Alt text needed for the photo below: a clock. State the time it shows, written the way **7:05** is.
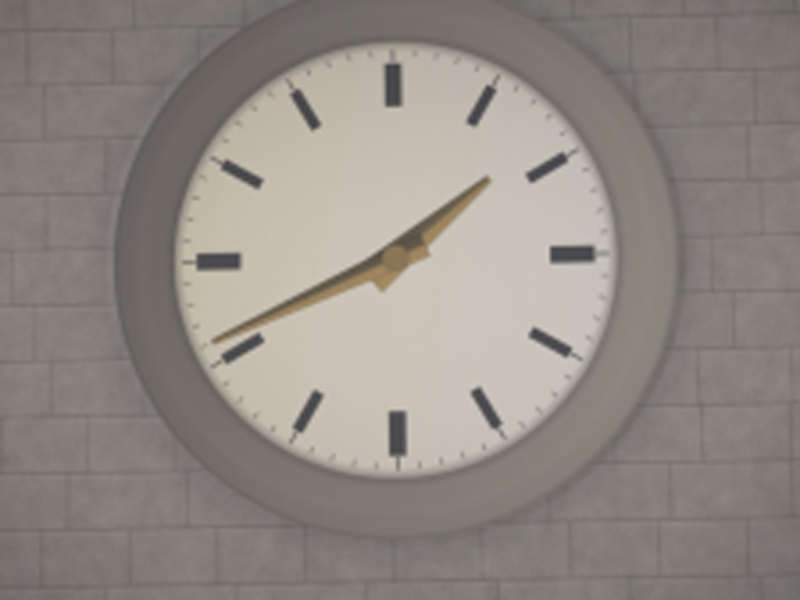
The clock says **1:41**
